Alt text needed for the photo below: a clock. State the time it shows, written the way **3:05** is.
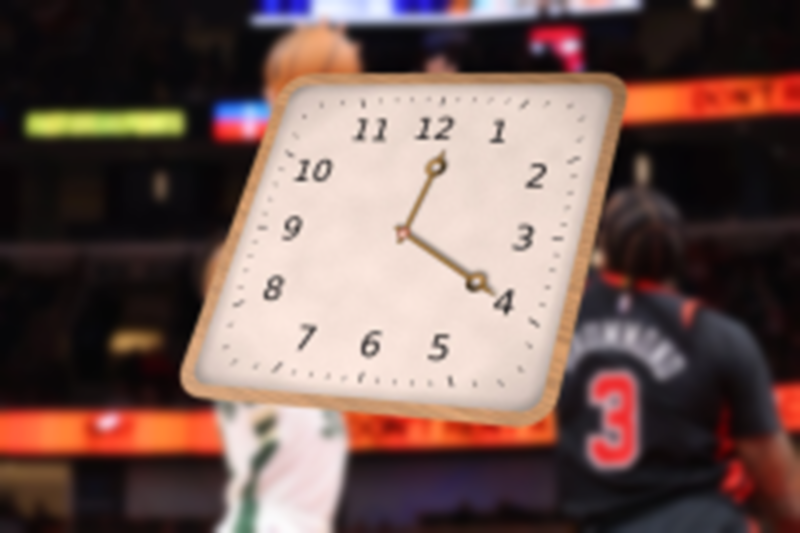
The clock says **12:20**
